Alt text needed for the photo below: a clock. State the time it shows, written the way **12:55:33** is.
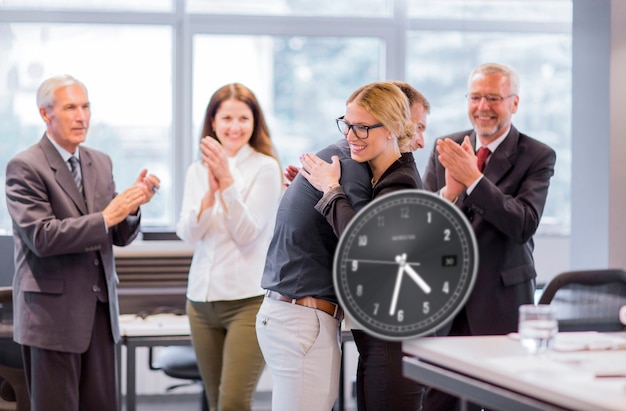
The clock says **4:31:46**
